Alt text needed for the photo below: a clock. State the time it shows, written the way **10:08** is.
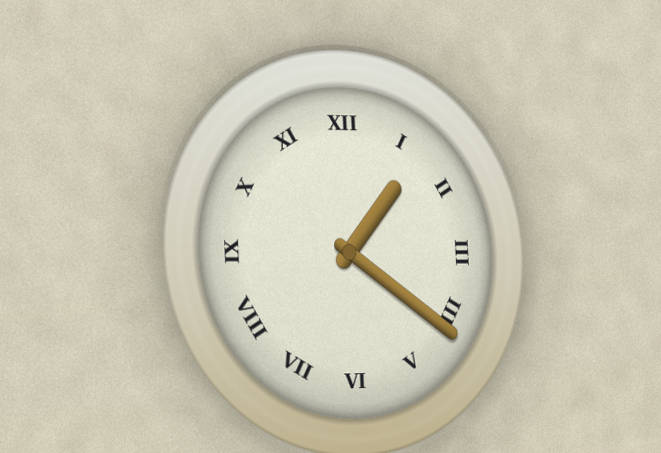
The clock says **1:21**
